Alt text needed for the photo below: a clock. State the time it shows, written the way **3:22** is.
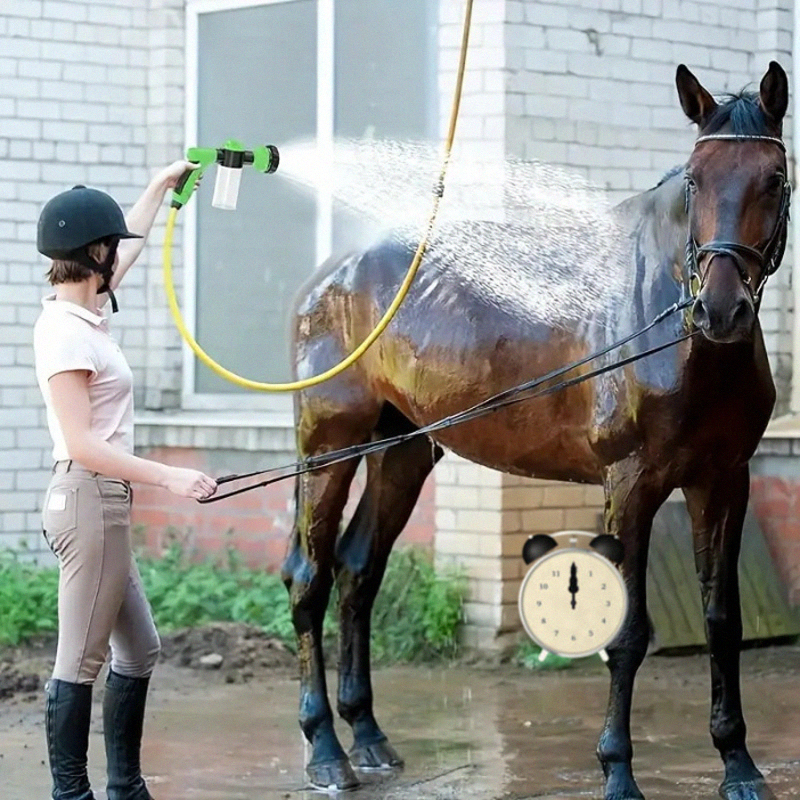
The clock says **12:00**
